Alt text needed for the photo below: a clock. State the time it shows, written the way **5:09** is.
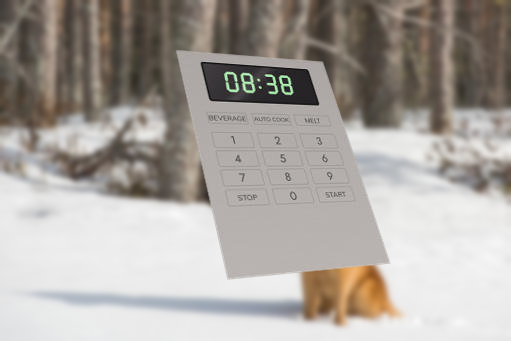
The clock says **8:38**
